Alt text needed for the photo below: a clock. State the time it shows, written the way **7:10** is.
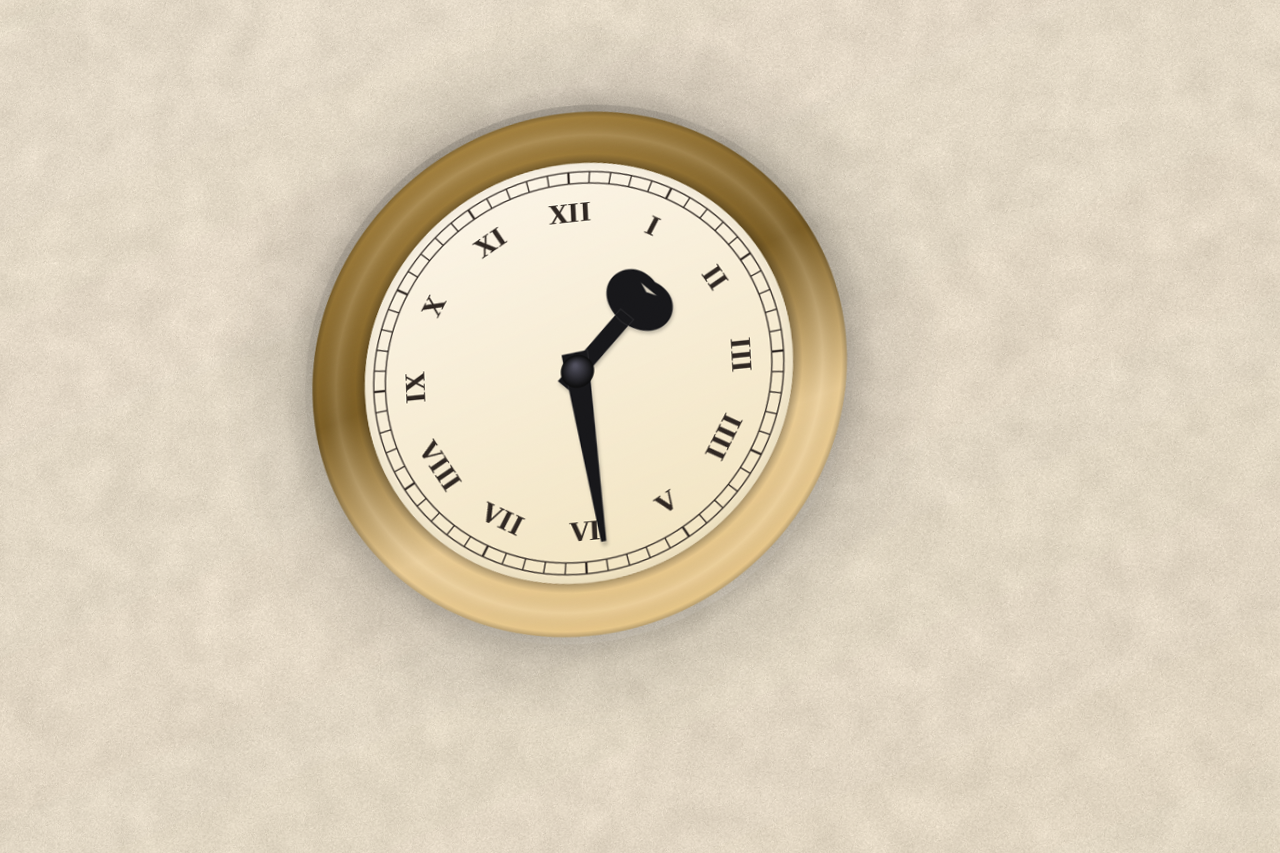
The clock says **1:29**
